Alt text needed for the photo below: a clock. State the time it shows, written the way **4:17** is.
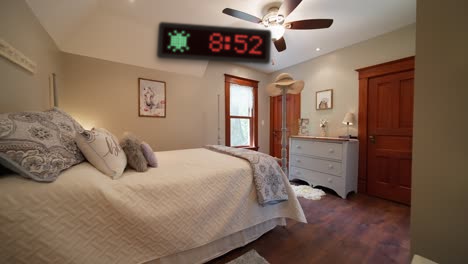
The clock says **8:52**
